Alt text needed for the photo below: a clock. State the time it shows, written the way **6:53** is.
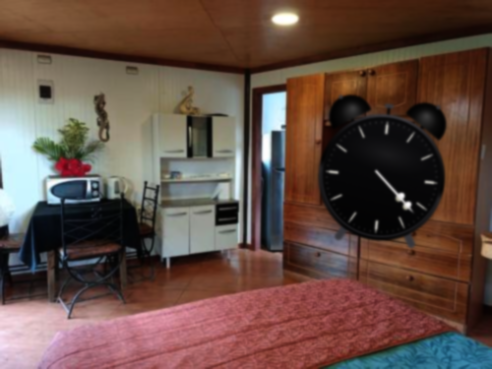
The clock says **4:22**
